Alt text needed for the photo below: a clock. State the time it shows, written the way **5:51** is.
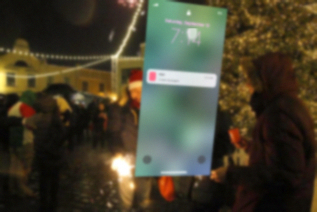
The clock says **7:14**
